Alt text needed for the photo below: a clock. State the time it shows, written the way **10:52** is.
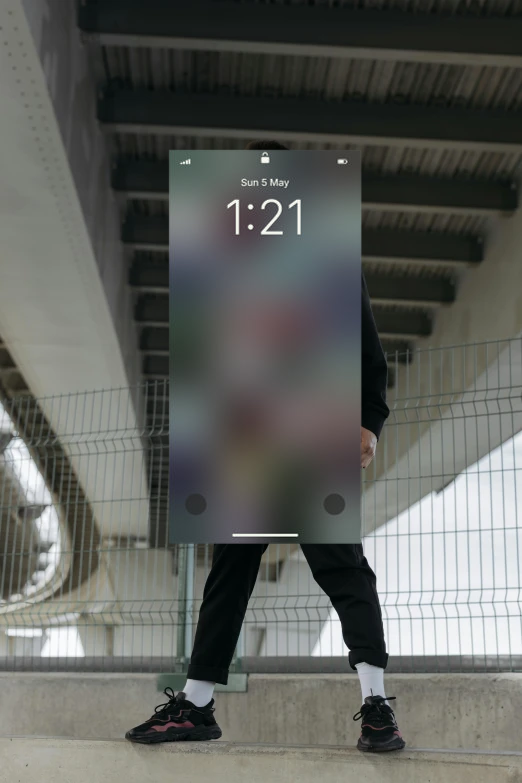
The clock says **1:21**
